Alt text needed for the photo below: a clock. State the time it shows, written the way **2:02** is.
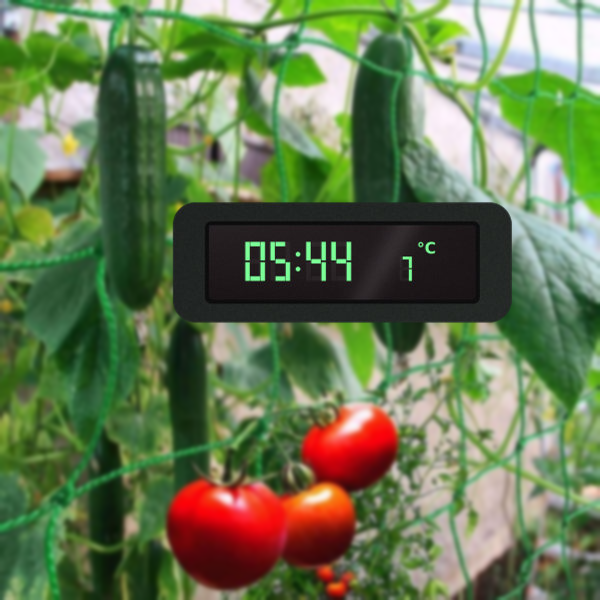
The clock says **5:44**
